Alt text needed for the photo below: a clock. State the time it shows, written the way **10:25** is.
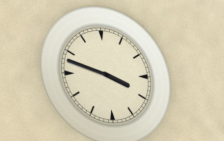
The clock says **3:48**
